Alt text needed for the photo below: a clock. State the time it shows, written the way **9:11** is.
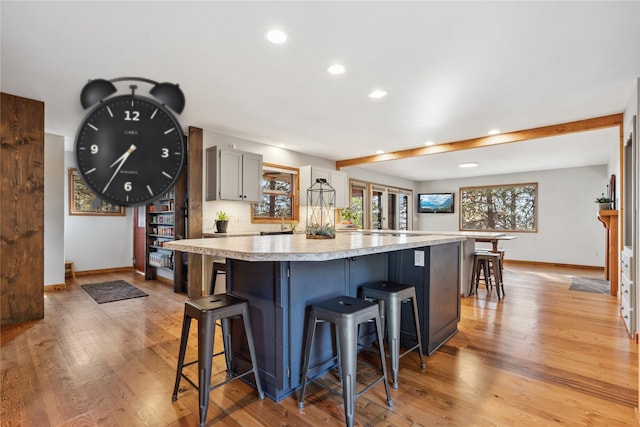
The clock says **7:35**
